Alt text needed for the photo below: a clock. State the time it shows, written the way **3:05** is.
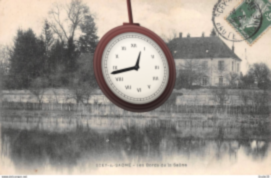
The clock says **12:43**
